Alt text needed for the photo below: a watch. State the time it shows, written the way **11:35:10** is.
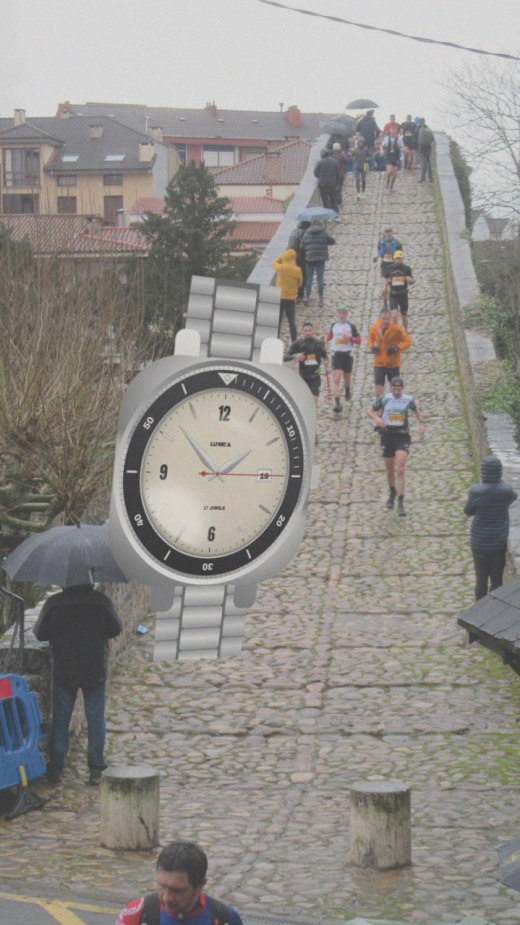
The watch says **1:52:15**
